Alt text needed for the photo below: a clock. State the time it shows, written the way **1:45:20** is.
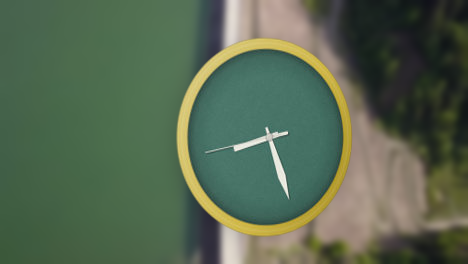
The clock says **8:26:43**
